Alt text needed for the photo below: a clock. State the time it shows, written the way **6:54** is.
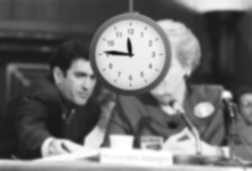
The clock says **11:46**
